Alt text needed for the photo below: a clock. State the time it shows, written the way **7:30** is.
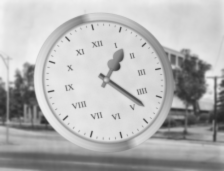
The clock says **1:23**
